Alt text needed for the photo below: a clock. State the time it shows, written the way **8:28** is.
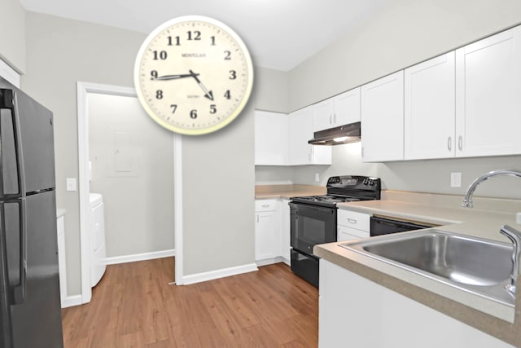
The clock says **4:44**
